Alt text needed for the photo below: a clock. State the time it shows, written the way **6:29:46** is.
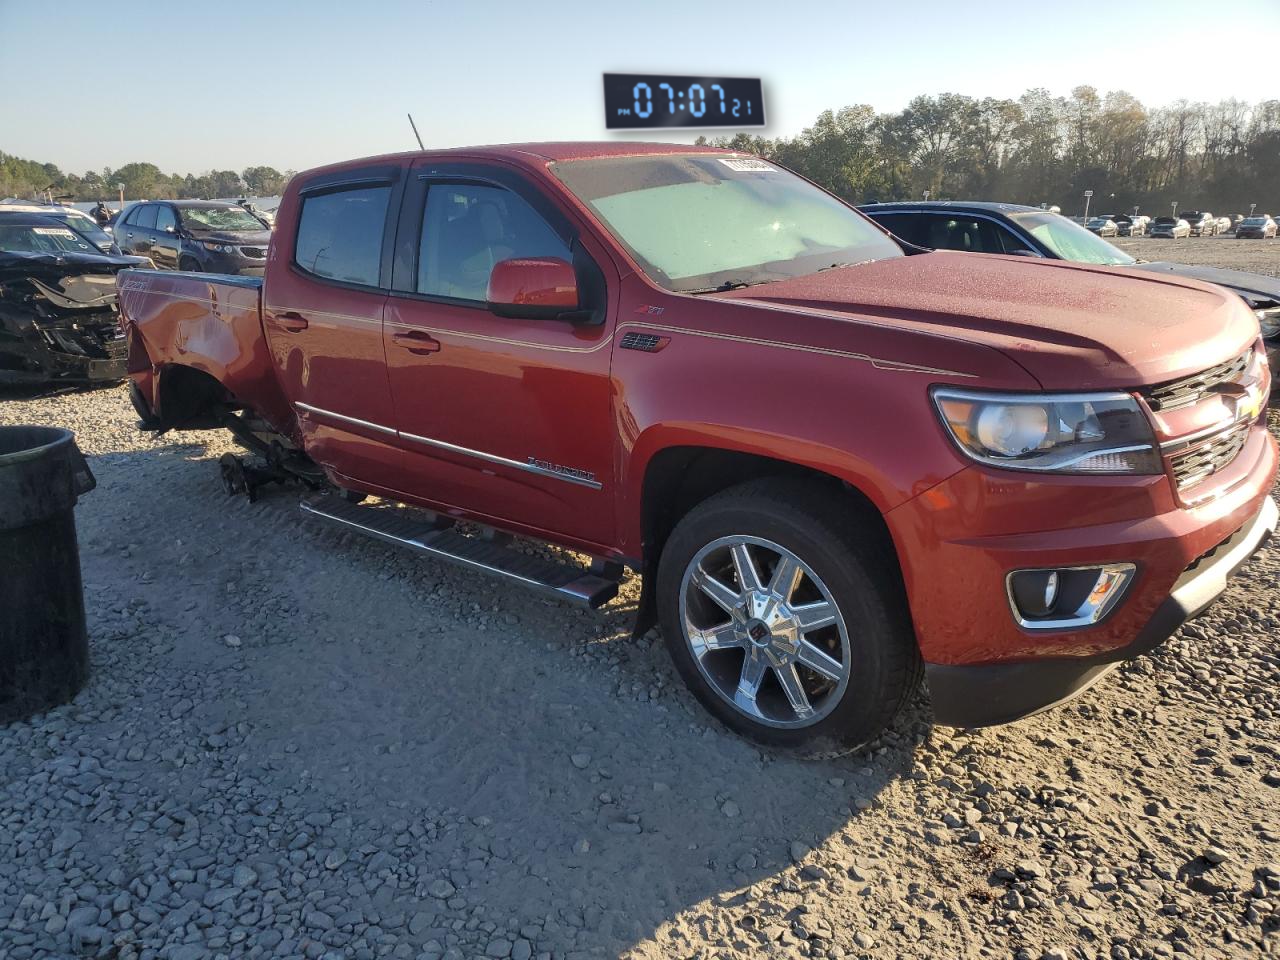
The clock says **7:07:21**
